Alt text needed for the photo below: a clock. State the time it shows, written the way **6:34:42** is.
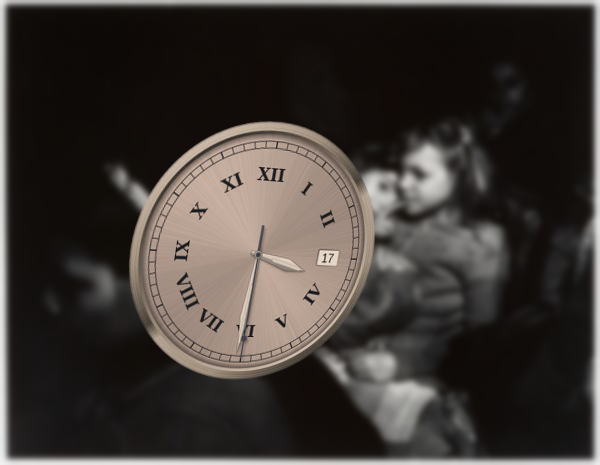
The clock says **3:30:30**
